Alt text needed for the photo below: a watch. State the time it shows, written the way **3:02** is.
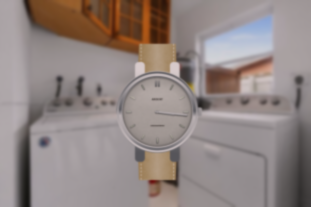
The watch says **3:16**
